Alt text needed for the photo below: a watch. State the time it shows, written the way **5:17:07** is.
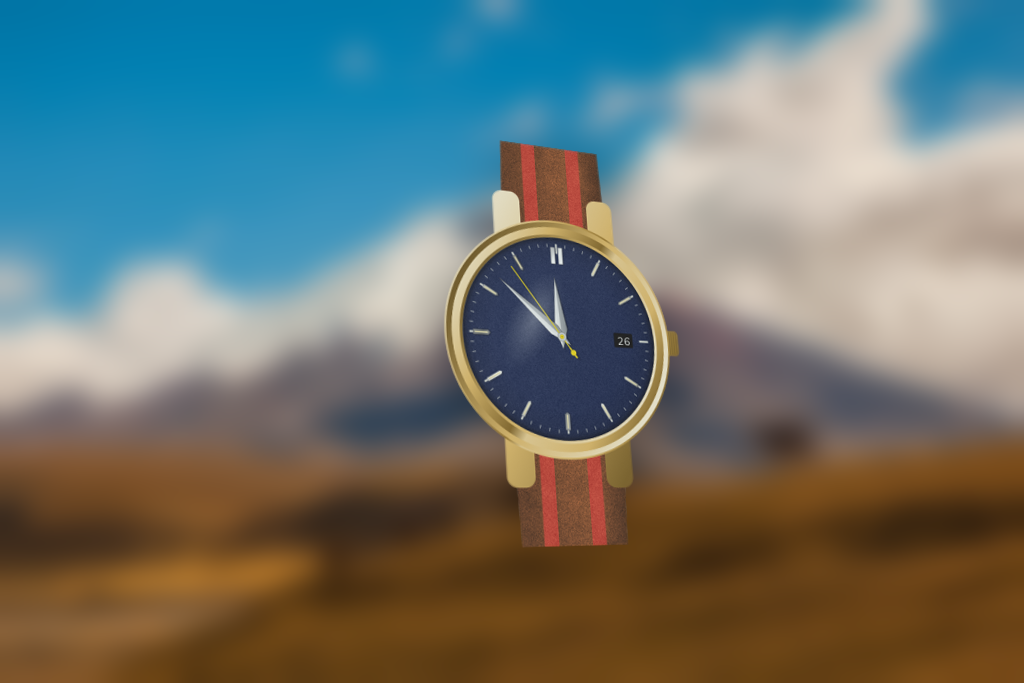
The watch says **11:51:54**
